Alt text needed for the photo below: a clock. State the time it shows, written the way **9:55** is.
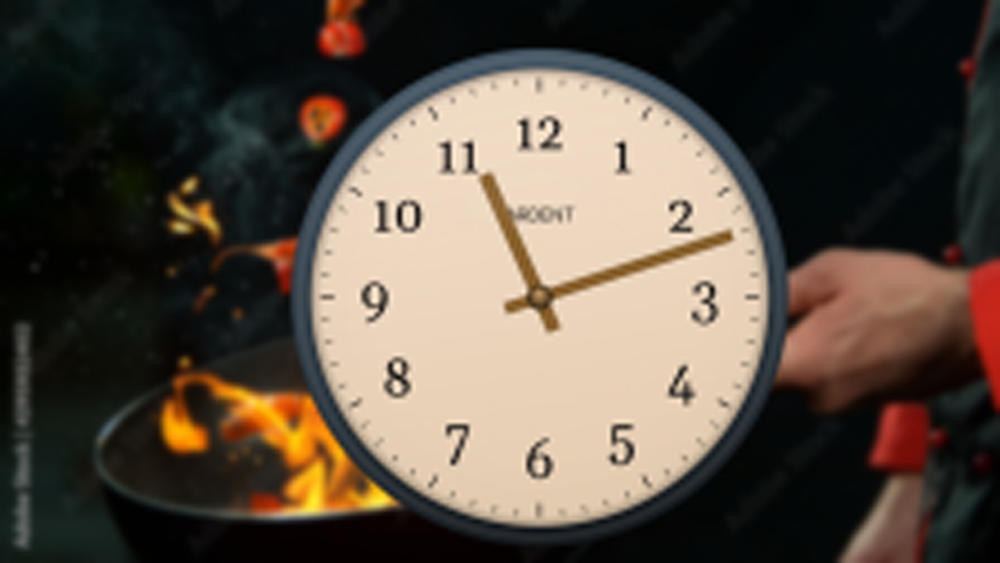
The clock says **11:12**
